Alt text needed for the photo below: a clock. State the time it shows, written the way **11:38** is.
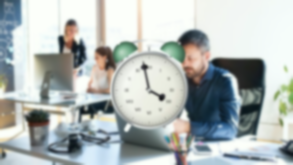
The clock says **3:58**
